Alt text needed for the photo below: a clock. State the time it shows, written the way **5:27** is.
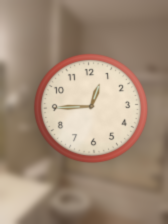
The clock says **12:45**
